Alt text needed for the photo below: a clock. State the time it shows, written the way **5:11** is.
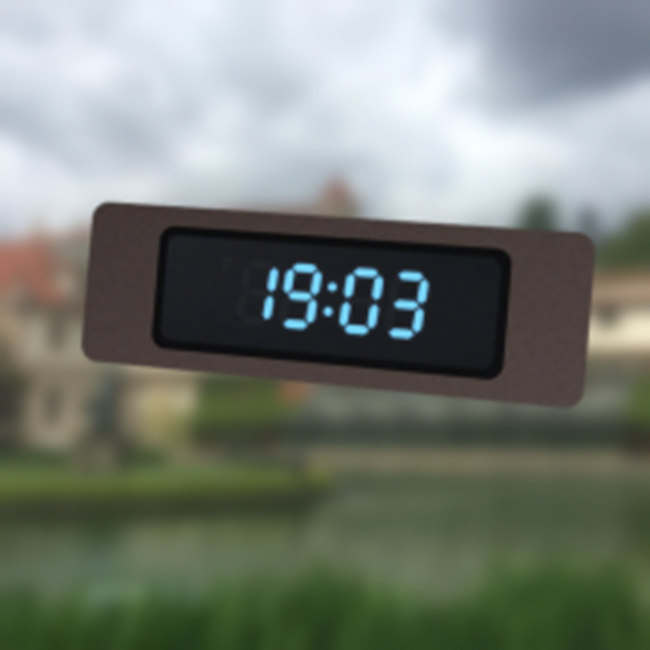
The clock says **19:03**
